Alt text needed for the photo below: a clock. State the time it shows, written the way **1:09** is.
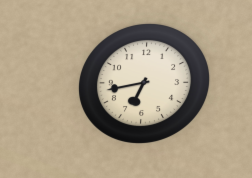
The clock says **6:43**
